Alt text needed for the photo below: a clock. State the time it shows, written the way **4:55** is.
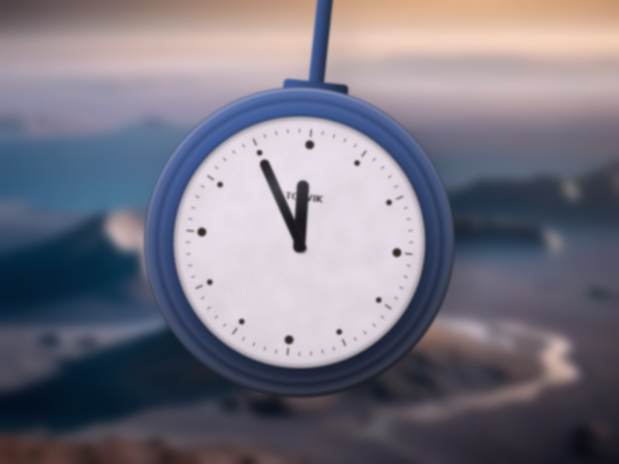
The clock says **11:55**
